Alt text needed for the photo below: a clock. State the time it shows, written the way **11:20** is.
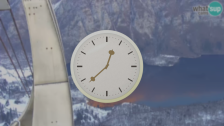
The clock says **12:38**
